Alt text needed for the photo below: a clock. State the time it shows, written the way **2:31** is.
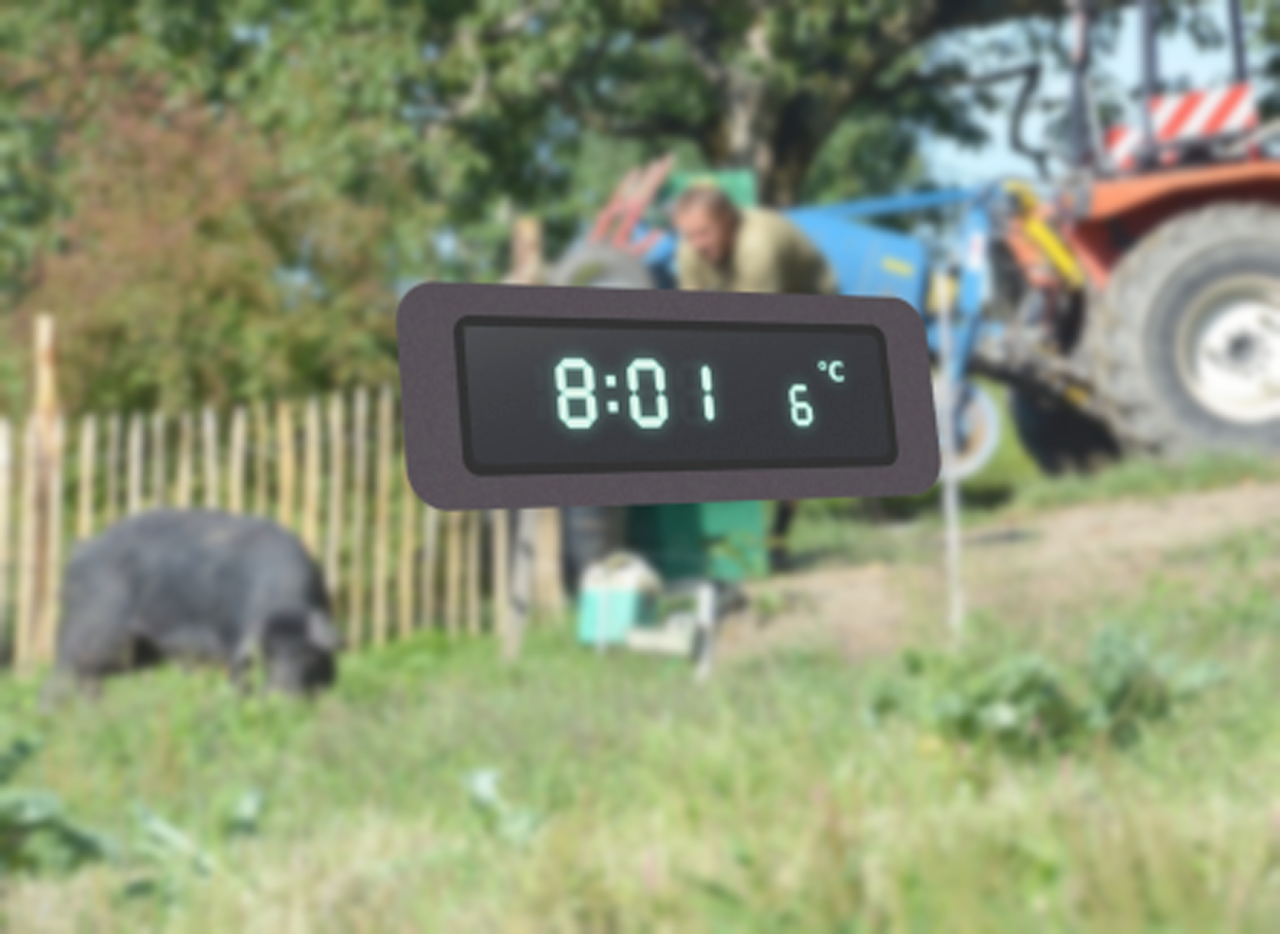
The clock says **8:01**
